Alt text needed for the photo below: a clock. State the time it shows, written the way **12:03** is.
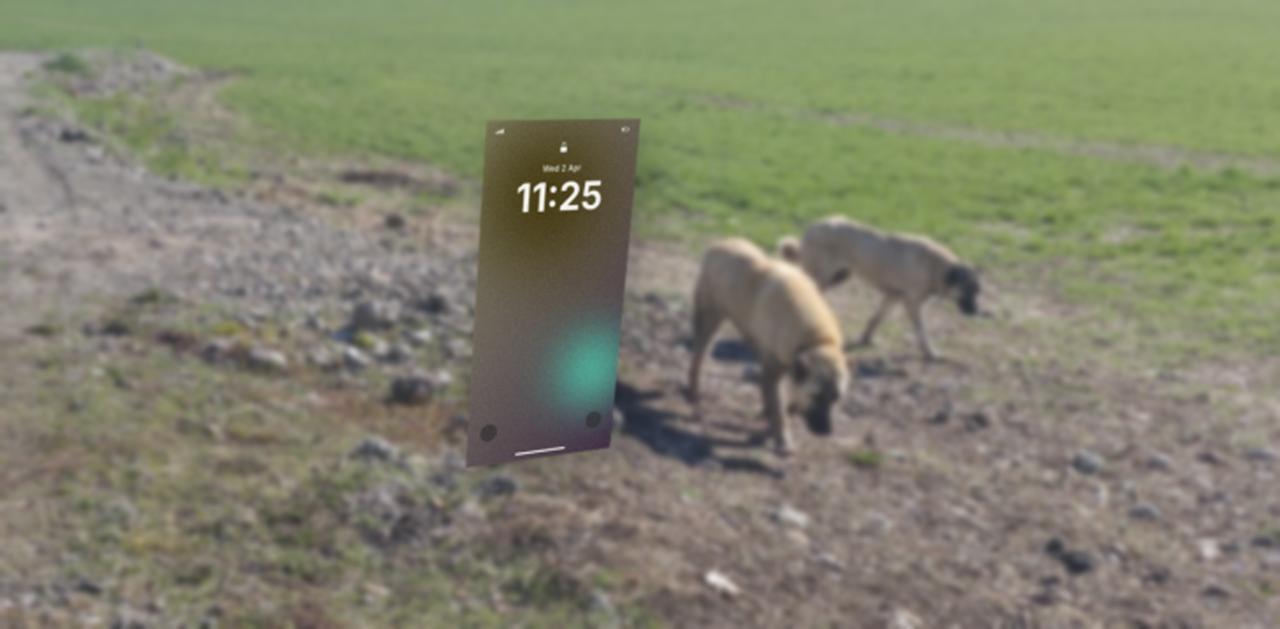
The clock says **11:25**
